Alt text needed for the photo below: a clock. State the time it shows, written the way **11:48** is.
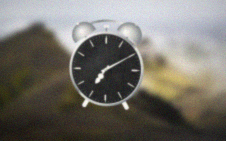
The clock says **7:10**
